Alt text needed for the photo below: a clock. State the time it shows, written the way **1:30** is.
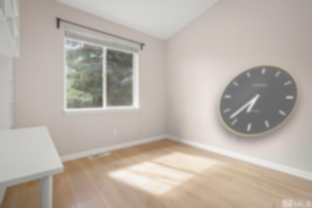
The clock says **6:37**
